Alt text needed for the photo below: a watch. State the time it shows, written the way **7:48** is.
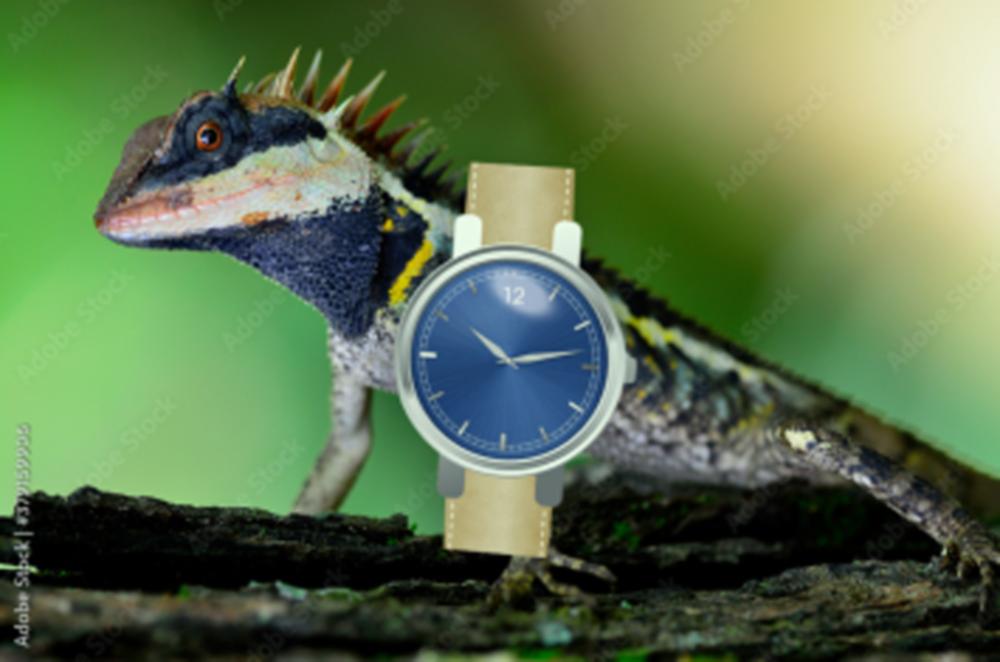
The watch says **10:13**
